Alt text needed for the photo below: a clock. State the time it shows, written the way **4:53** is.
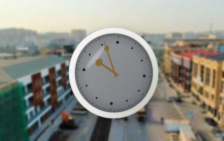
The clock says **9:56**
